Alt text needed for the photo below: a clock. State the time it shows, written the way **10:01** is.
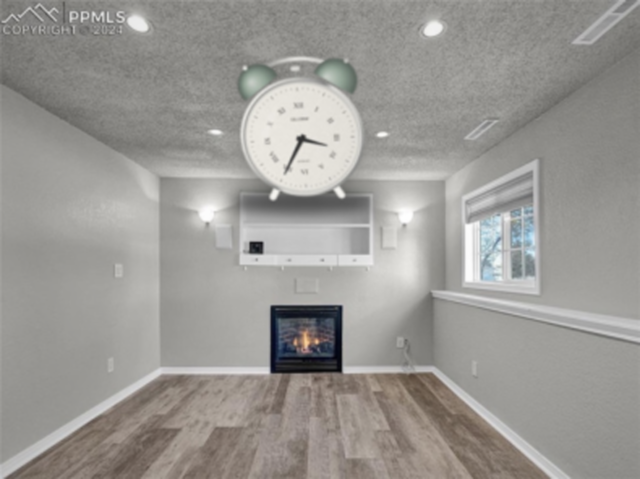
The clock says **3:35**
